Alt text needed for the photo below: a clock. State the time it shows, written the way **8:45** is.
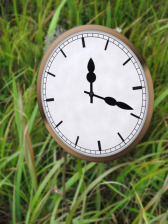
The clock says **12:19**
